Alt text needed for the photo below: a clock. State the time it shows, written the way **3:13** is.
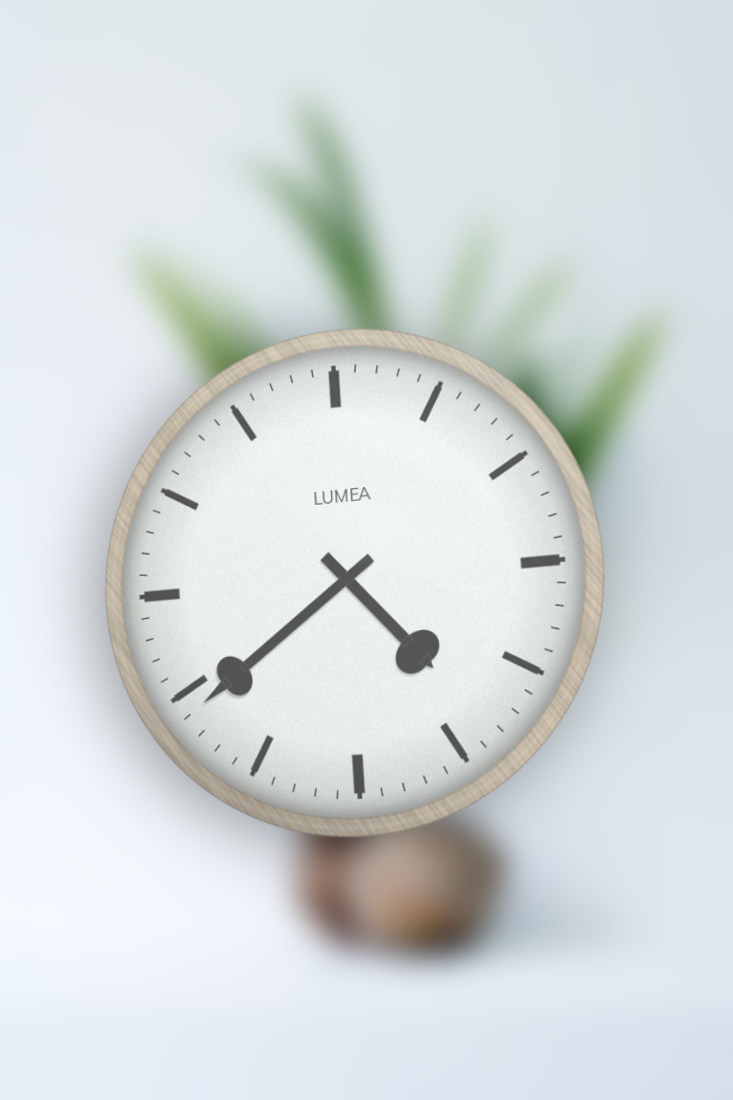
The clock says **4:39**
